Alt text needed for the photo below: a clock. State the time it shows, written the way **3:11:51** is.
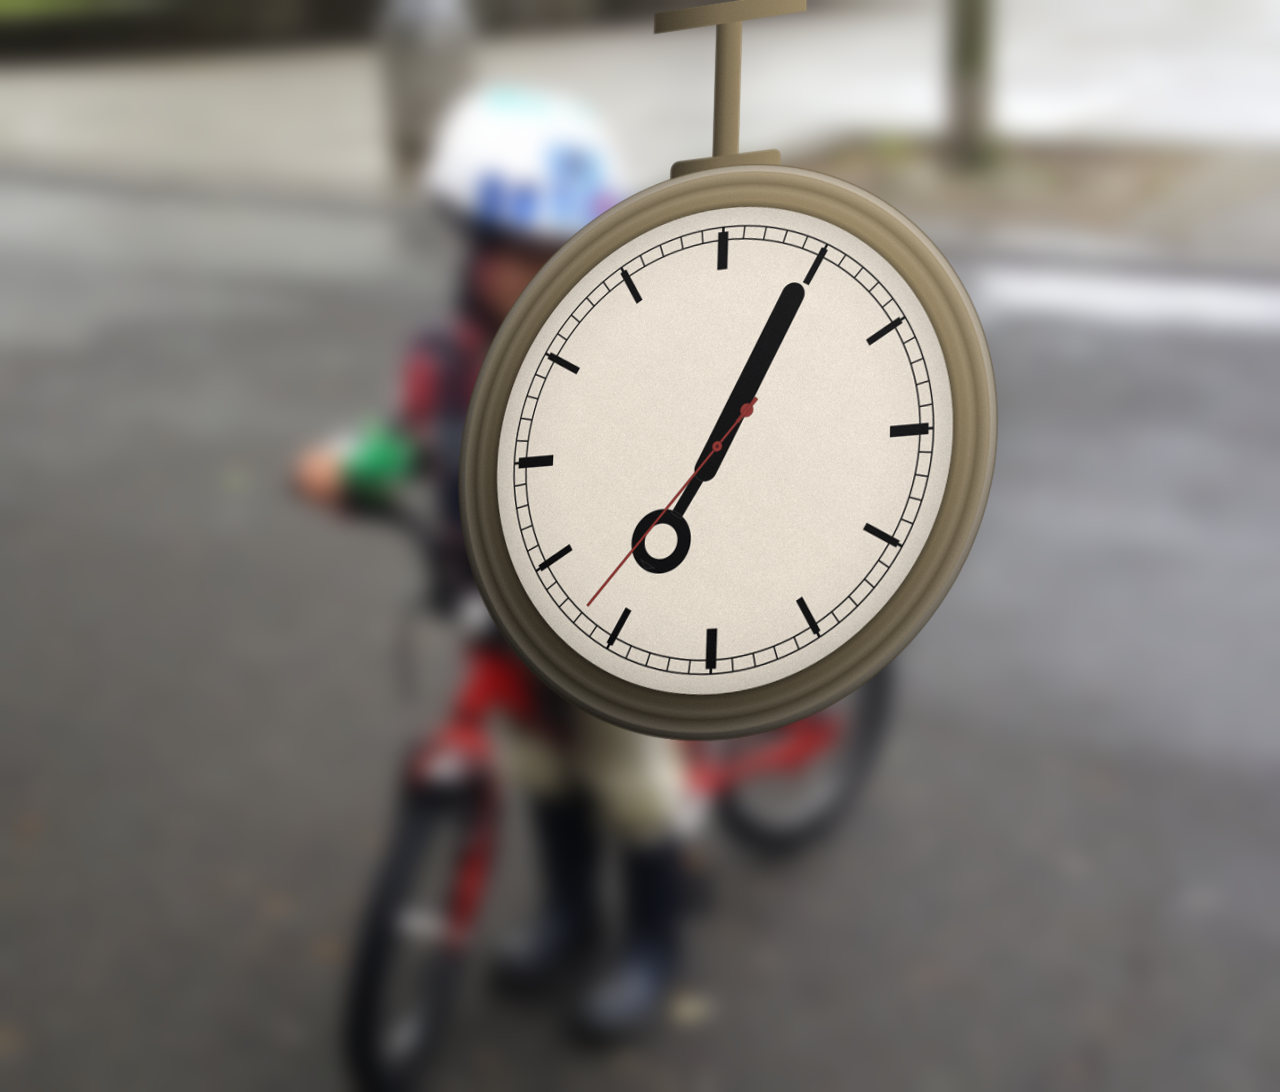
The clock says **7:04:37**
